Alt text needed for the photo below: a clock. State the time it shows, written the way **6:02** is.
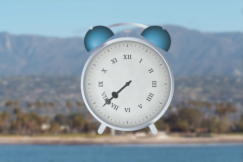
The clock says **7:38**
